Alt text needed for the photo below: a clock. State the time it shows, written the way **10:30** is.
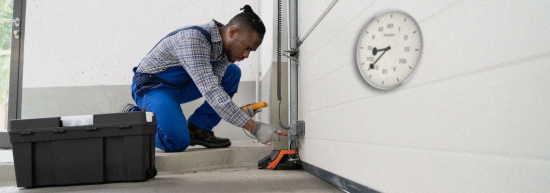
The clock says **8:37**
